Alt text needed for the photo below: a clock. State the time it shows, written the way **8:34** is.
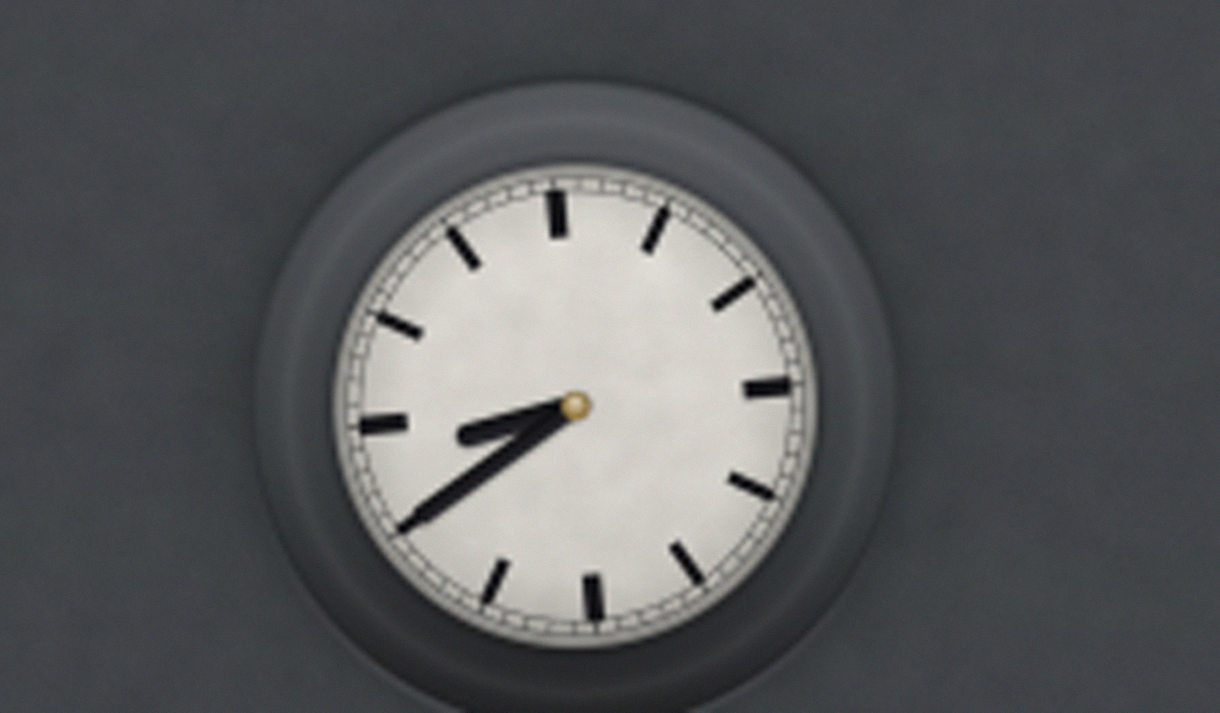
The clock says **8:40**
